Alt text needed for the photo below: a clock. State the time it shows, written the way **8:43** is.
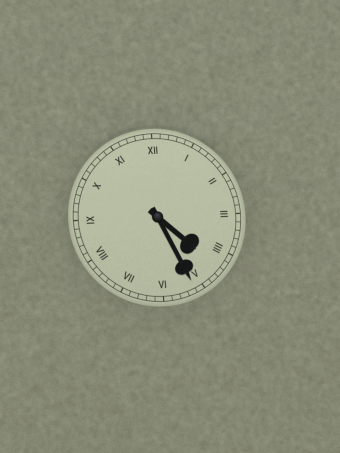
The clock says **4:26**
